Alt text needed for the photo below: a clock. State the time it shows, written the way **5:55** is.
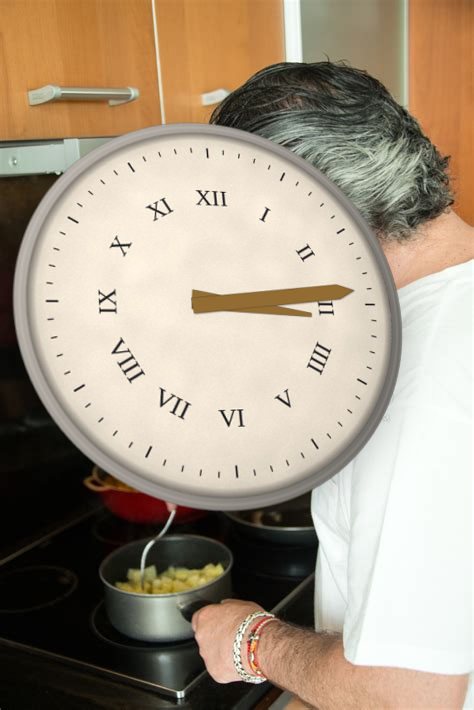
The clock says **3:14**
